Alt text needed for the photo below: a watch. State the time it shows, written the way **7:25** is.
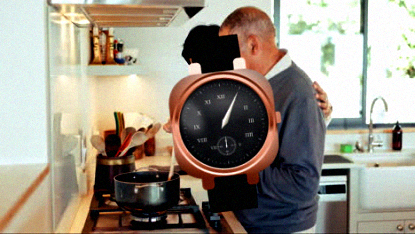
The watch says **1:05**
